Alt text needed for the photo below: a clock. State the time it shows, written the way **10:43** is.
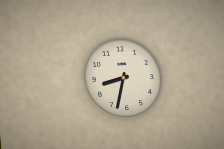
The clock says **8:33**
